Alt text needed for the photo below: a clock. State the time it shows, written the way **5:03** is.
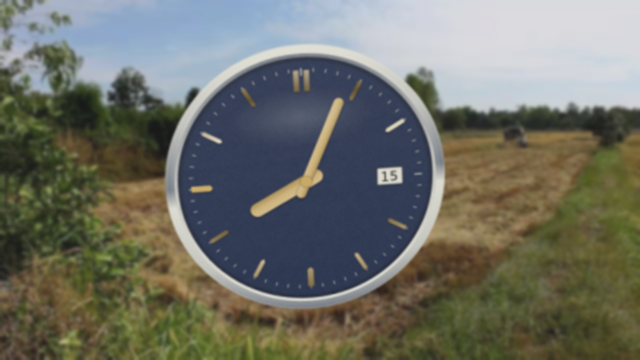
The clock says **8:04**
